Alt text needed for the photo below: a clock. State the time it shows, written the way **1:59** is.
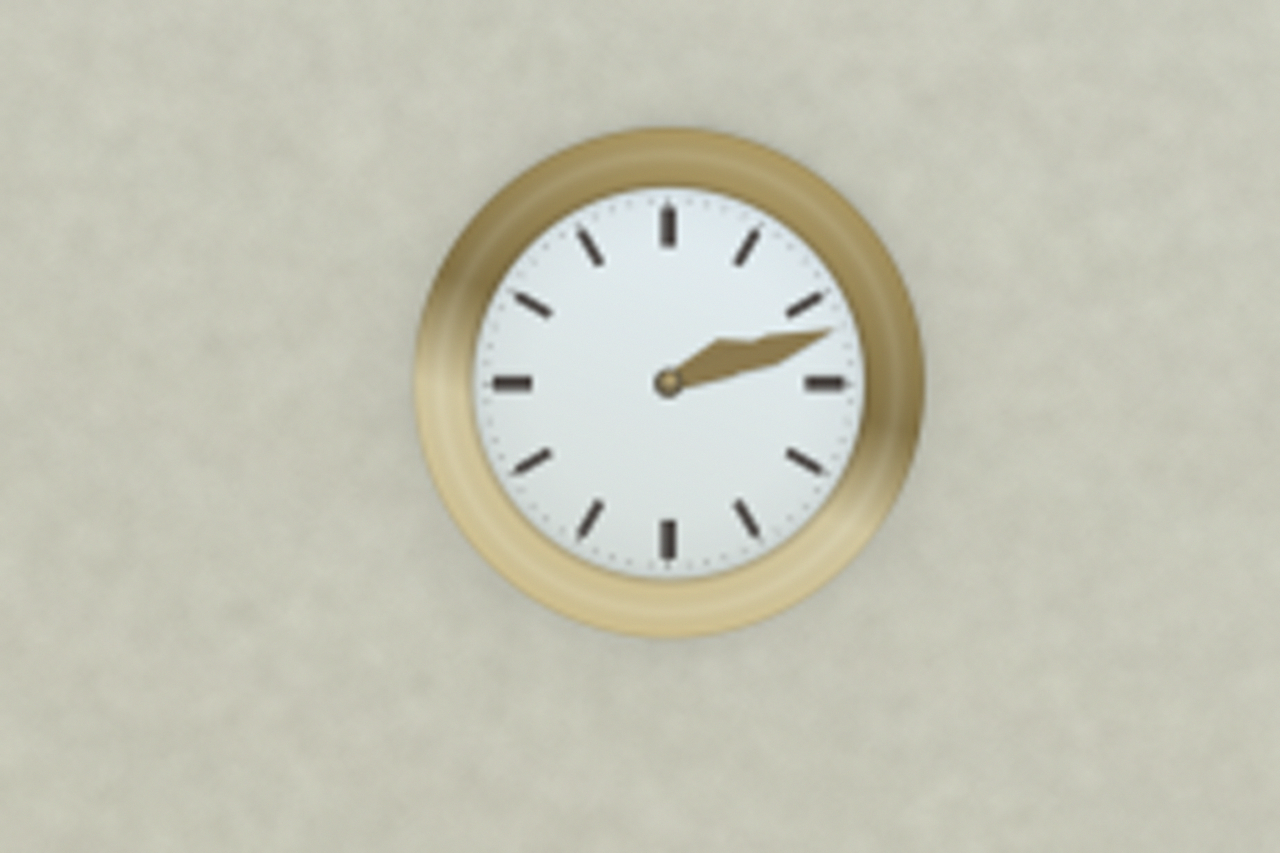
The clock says **2:12**
